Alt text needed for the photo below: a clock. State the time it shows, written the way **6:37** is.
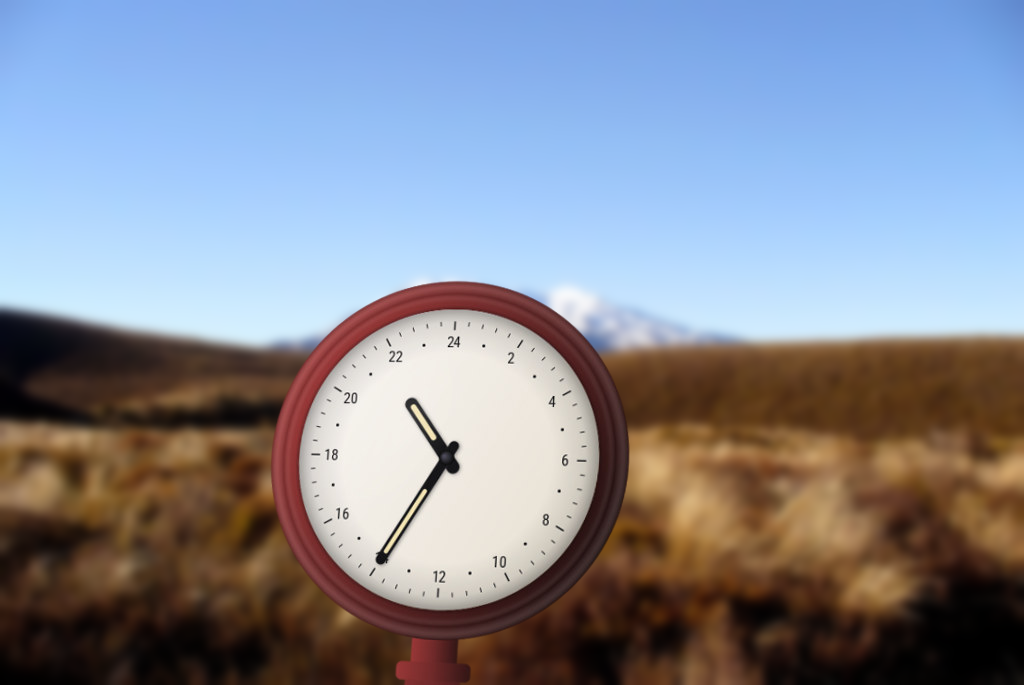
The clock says **21:35**
